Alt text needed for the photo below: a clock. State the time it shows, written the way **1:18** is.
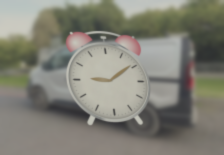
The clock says **9:09**
